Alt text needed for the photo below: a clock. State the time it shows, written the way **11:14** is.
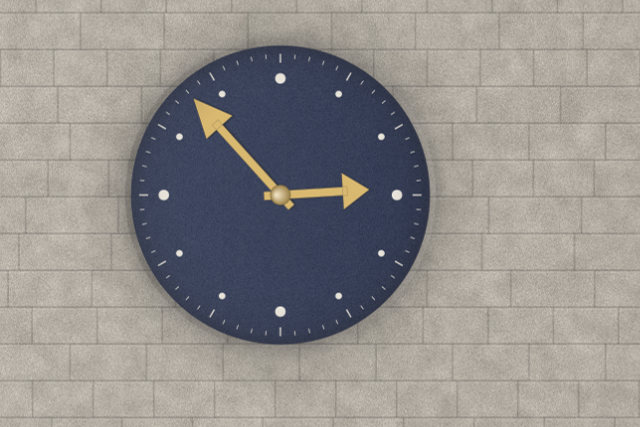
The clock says **2:53**
